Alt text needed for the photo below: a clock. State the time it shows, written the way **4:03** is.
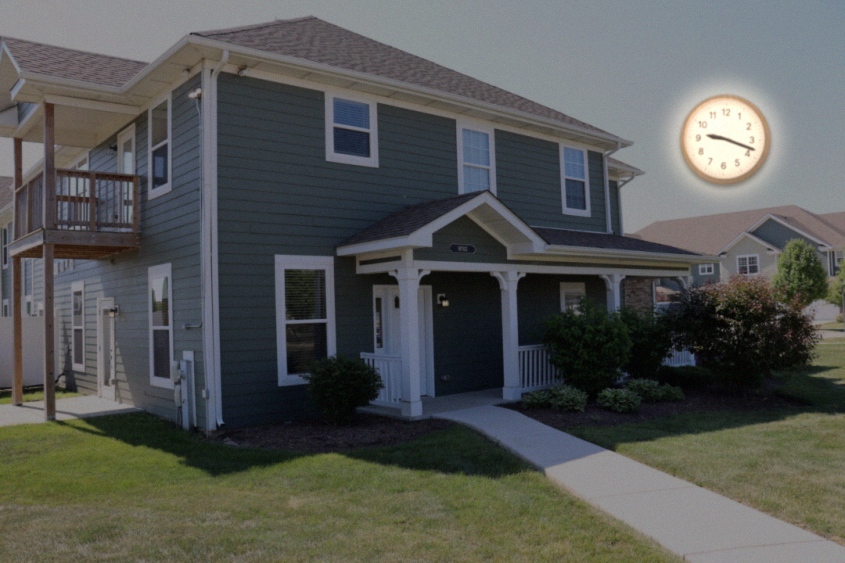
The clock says **9:18**
